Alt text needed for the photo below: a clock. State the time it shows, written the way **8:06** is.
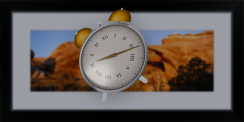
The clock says **9:16**
